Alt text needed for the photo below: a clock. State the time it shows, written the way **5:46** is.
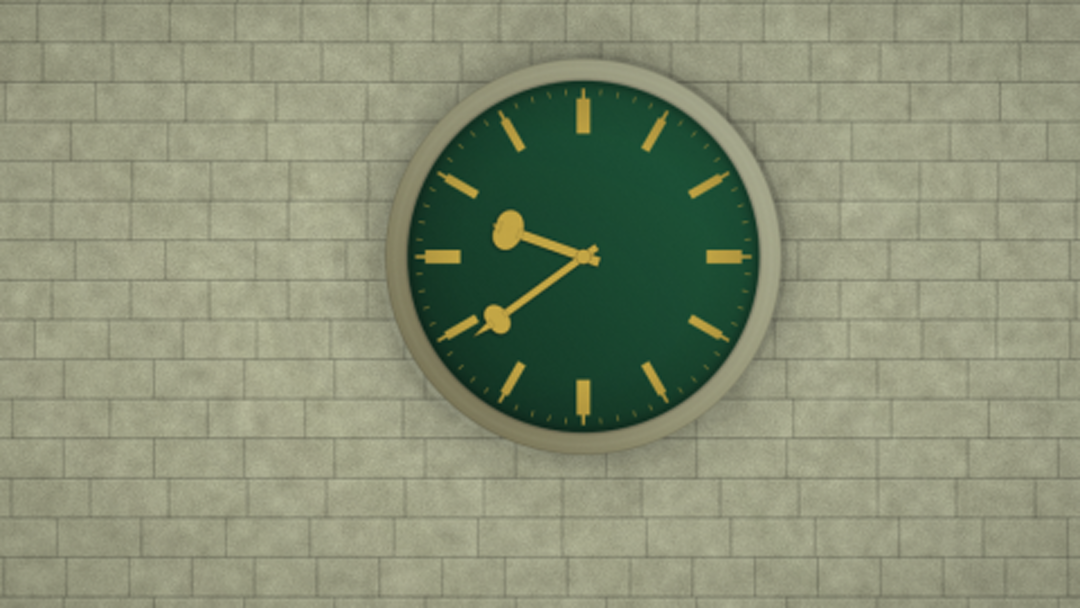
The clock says **9:39**
